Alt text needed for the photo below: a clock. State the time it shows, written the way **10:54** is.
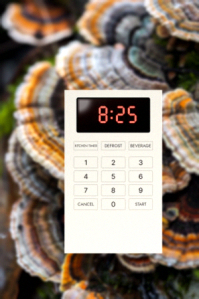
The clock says **8:25**
